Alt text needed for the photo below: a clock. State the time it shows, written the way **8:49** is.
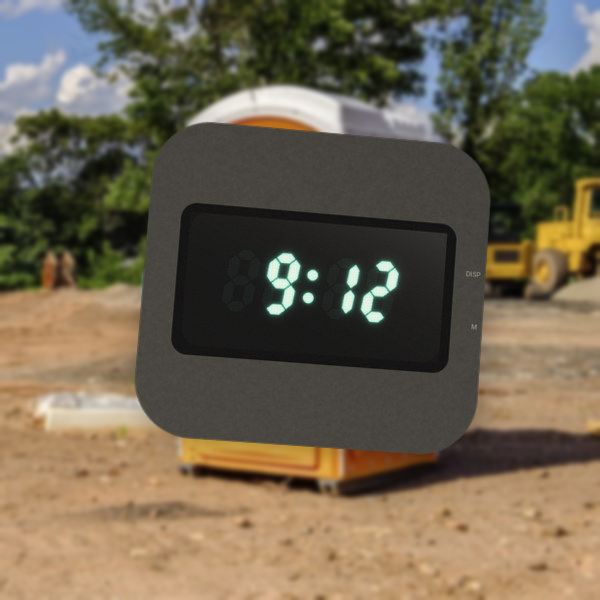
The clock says **9:12**
